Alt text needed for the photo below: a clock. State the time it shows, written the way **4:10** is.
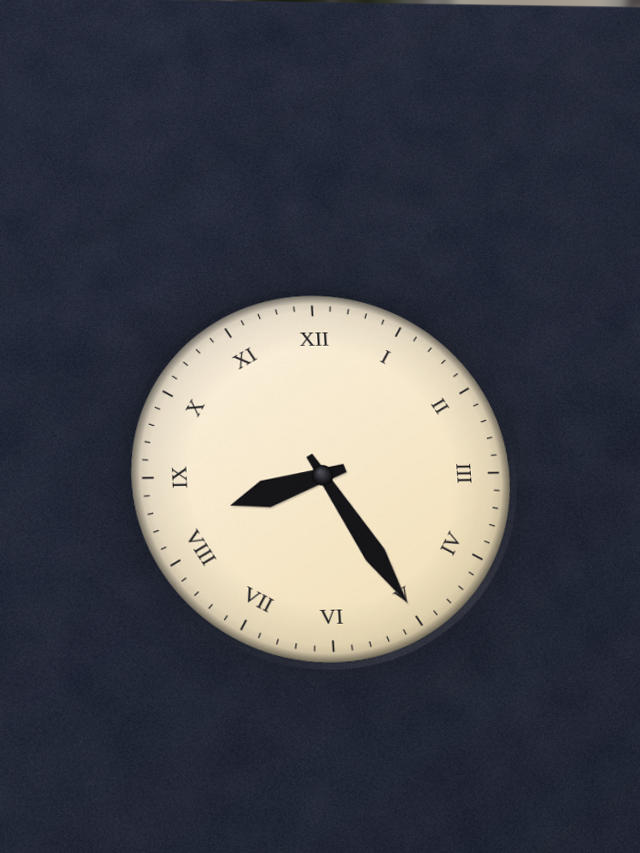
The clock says **8:25**
